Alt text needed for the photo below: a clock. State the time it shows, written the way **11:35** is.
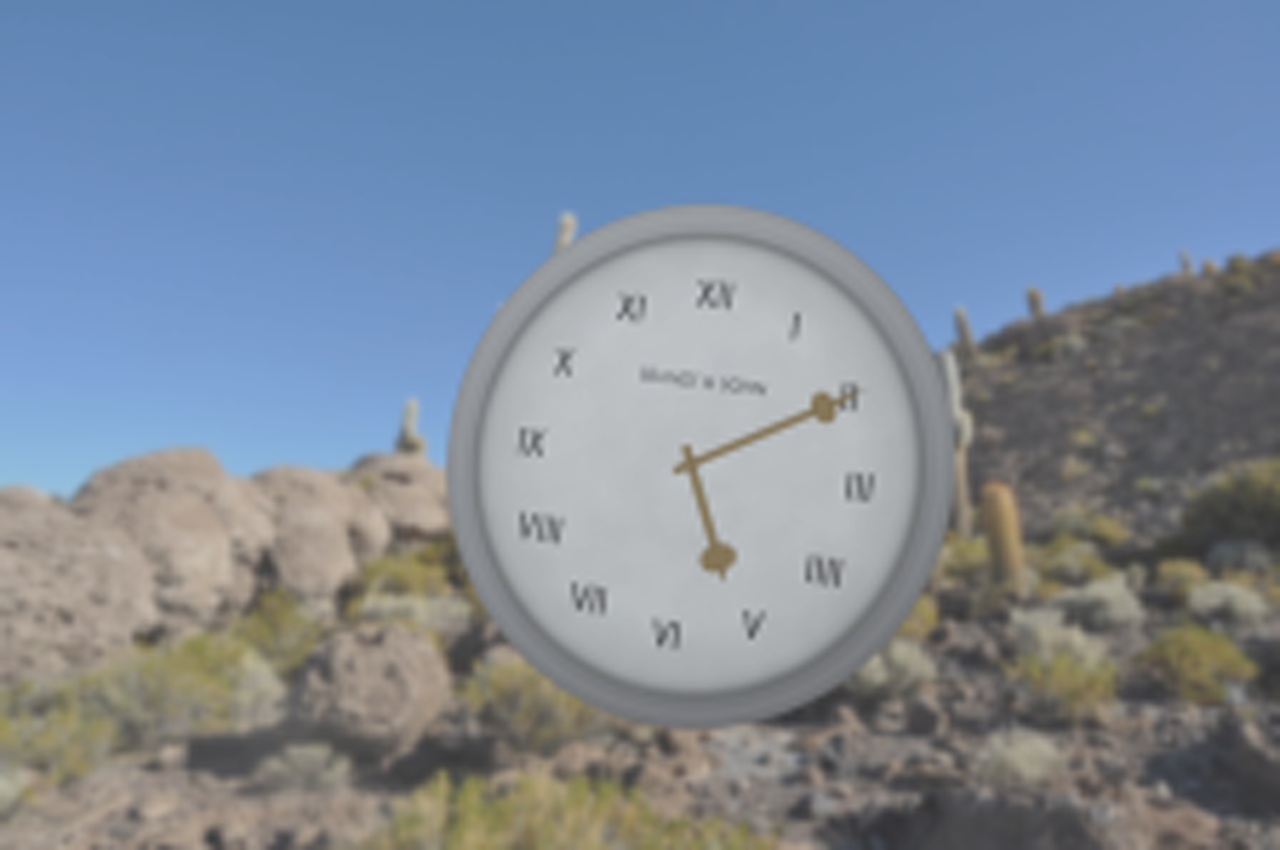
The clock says **5:10**
